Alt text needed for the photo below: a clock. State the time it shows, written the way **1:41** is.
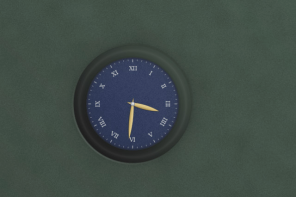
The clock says **3:31**
